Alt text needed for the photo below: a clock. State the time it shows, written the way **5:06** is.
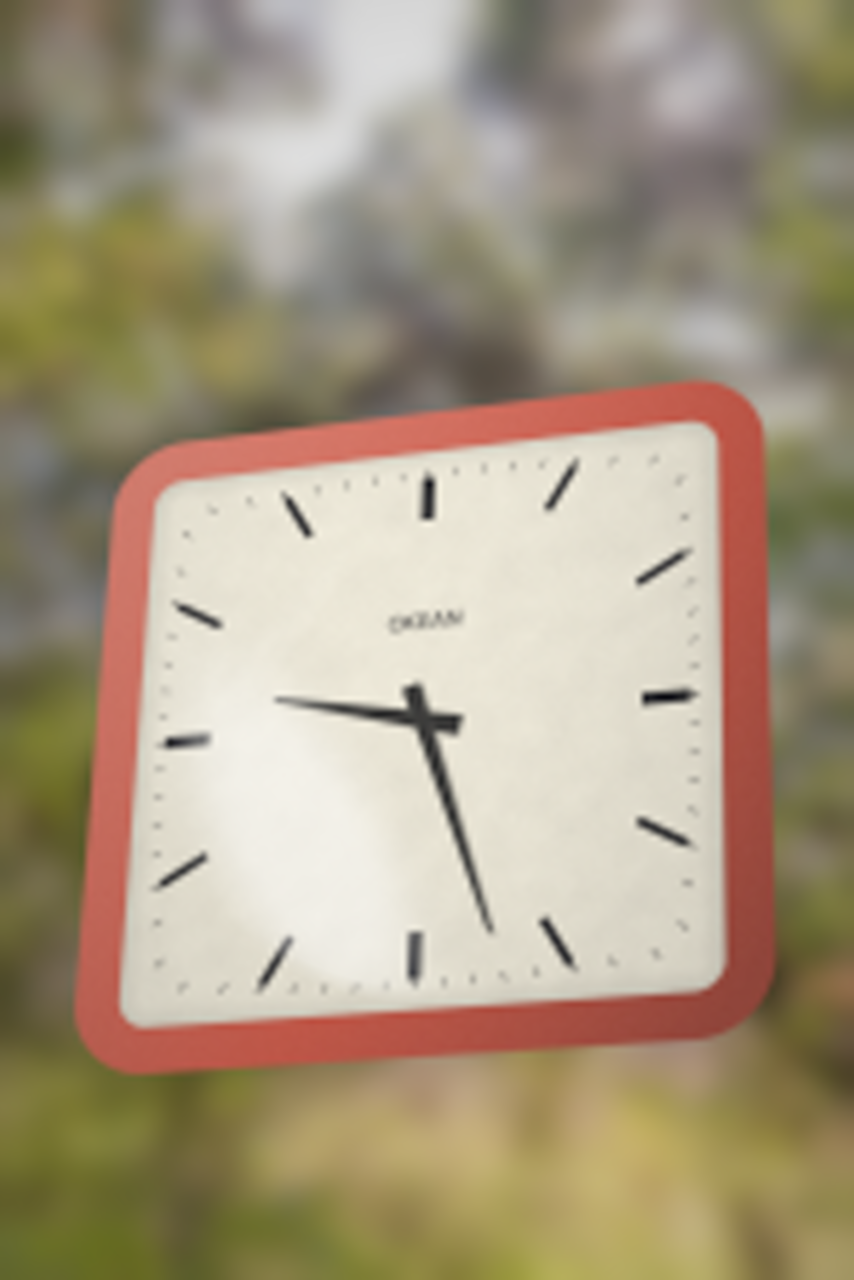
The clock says **9:27**
